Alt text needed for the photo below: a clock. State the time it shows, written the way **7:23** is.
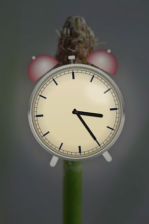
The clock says **3:25**
